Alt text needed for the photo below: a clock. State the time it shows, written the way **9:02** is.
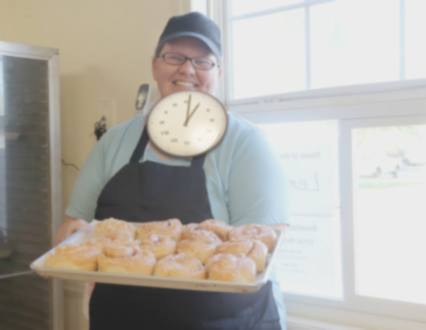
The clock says **1:01**
